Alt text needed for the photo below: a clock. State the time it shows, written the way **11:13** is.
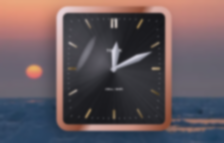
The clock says **12:11**
